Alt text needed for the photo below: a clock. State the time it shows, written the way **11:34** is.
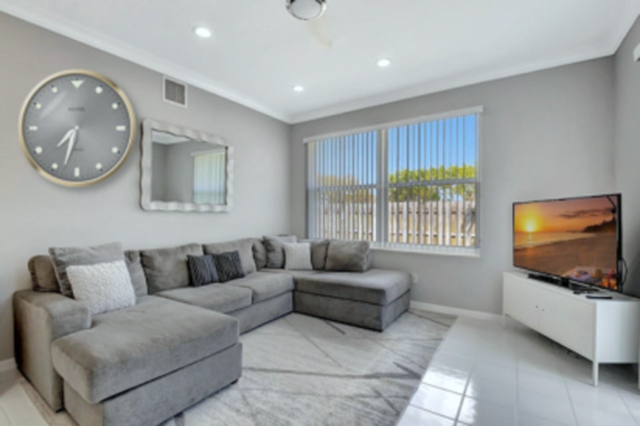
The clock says **7:33**
